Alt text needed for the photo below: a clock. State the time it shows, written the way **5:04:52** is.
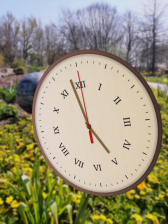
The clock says **4:58:00**
